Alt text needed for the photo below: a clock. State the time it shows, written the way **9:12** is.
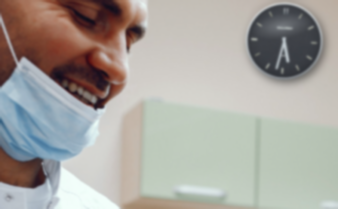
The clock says **5:32**
